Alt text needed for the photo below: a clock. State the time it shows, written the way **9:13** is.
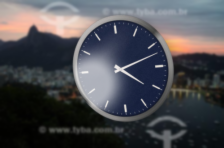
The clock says **4:12**
